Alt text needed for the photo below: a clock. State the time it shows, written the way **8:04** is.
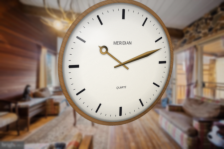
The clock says **10:12**
